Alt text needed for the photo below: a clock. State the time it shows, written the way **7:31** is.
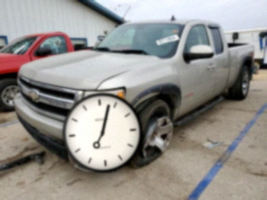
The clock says **7:03**
